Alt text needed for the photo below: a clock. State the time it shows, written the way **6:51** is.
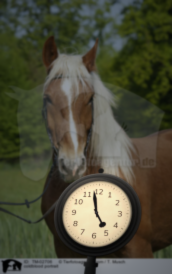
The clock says **4:58**
